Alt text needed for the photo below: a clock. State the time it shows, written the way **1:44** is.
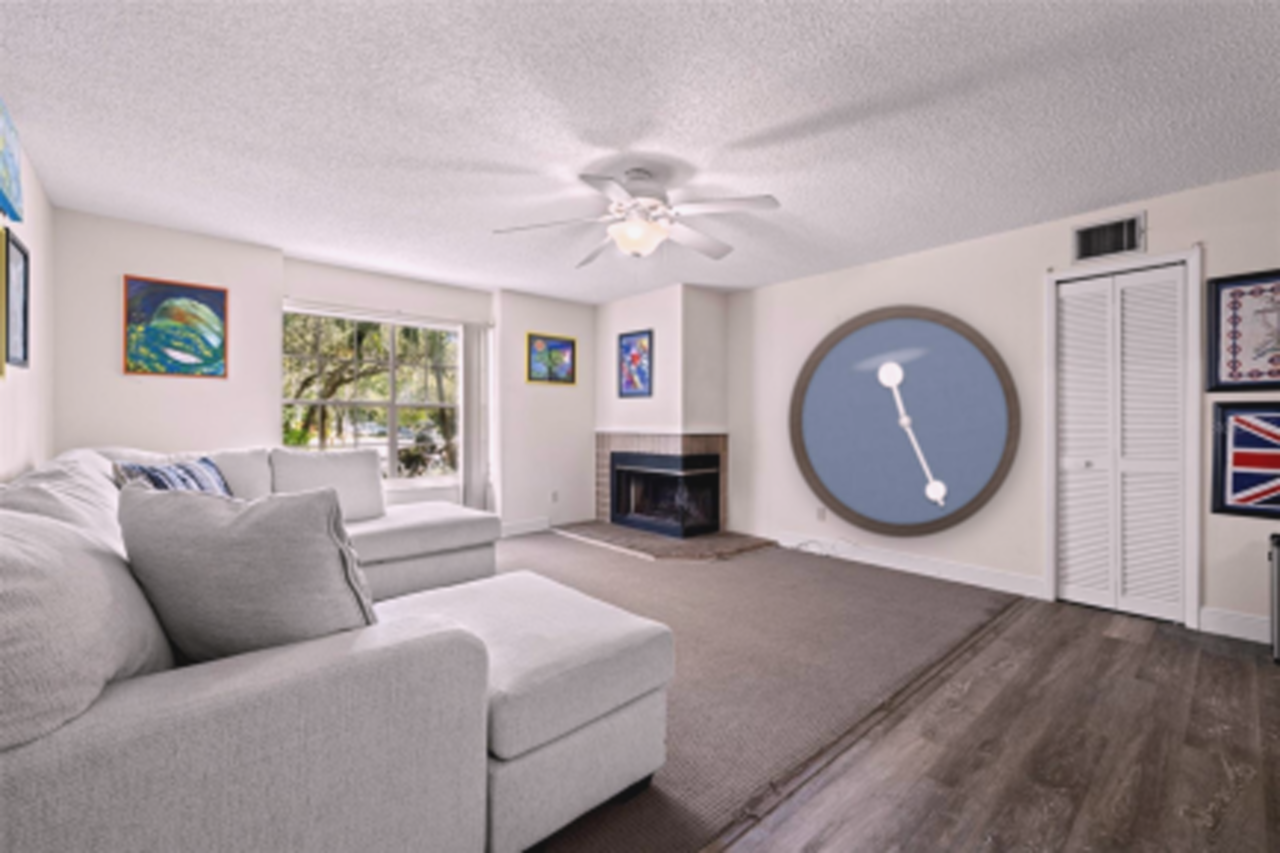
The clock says **11:26**
